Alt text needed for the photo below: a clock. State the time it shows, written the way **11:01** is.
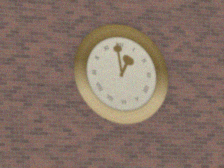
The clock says **12:59**
